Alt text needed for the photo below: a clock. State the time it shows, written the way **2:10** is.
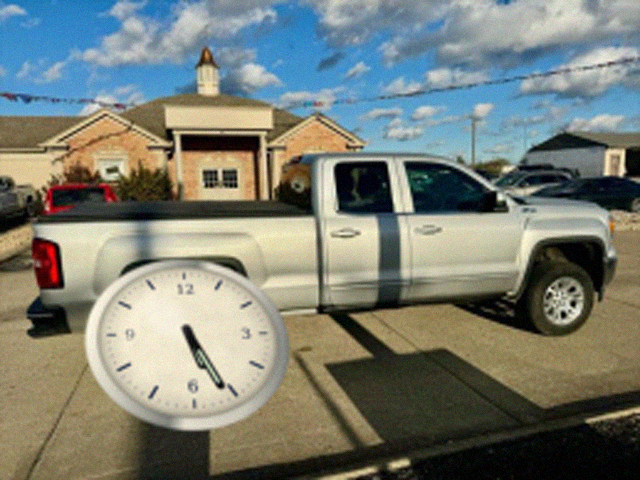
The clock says **5:26**
